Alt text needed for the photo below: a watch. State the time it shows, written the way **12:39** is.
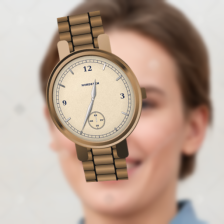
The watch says **12:35**
